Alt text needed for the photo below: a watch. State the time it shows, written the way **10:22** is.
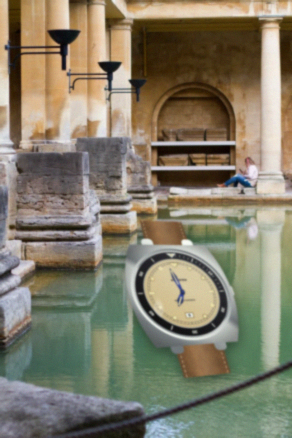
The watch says **6:58**
